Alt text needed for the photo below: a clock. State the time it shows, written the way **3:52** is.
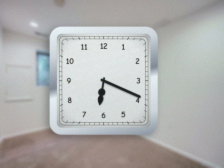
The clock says **6:19**
